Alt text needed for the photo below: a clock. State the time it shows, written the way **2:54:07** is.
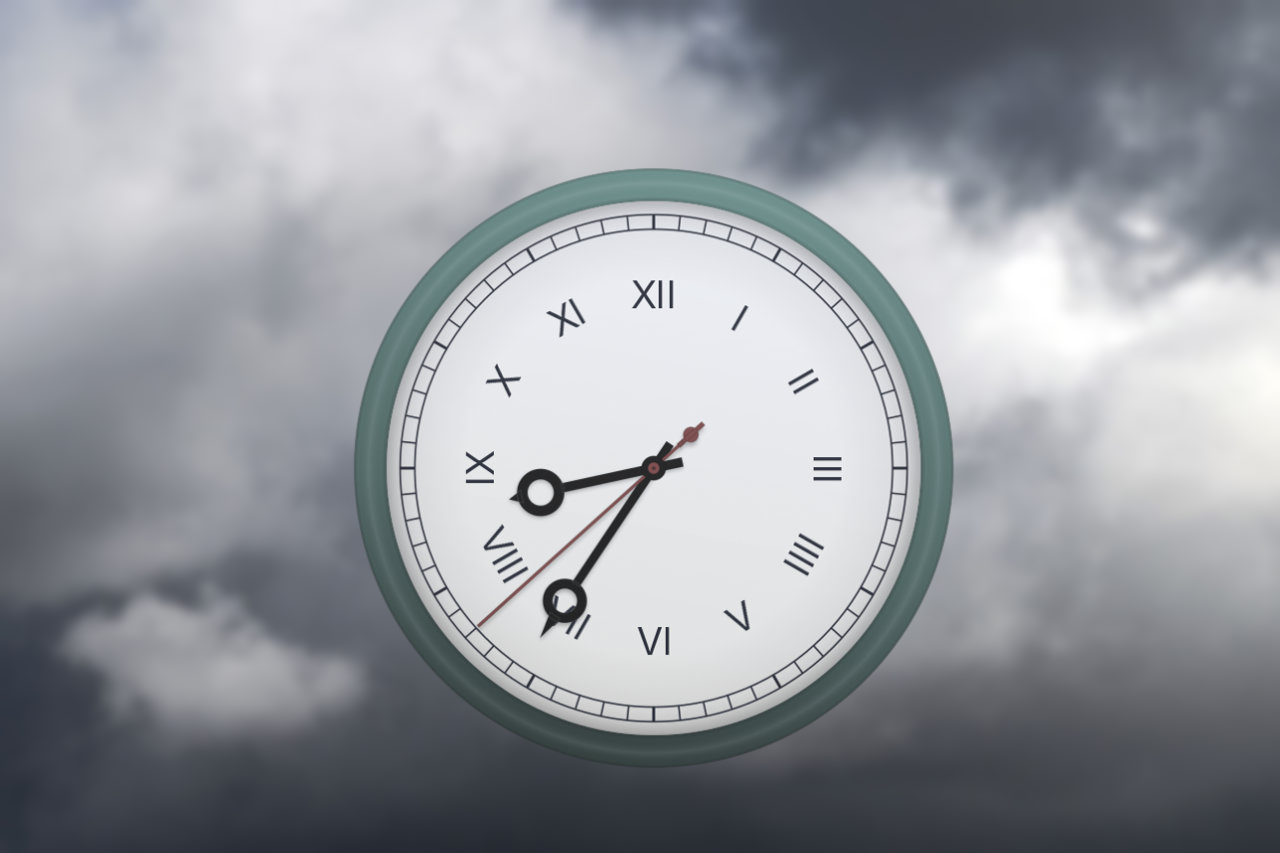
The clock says **8:35:38**
